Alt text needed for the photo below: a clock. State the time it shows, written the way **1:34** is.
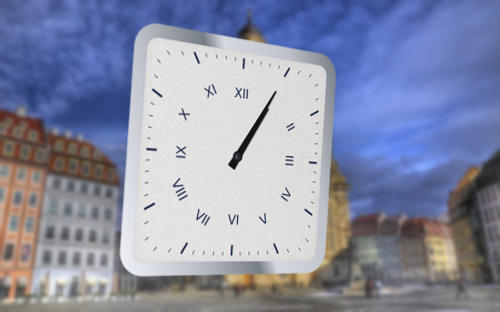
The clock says **1:05**
